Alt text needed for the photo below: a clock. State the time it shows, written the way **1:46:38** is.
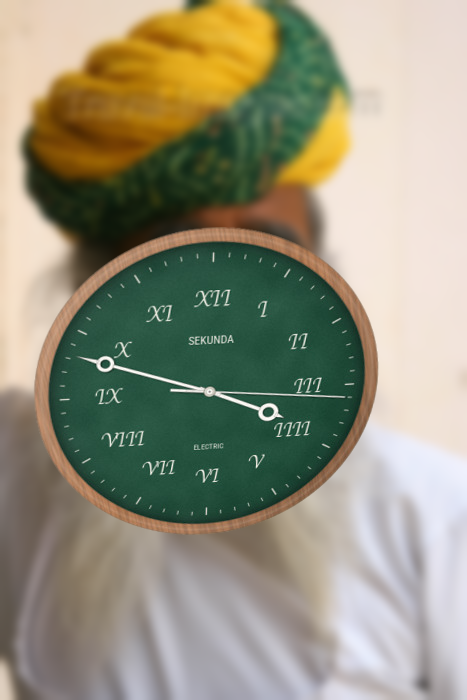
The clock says **3:48:16**
